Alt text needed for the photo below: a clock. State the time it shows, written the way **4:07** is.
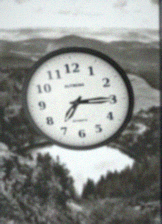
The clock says **7:15**
